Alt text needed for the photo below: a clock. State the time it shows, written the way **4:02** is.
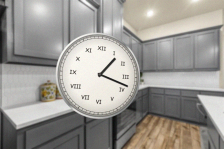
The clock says **1:18**
